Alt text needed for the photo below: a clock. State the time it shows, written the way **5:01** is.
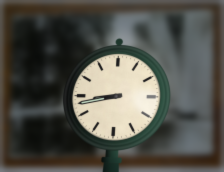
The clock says **8:43**
